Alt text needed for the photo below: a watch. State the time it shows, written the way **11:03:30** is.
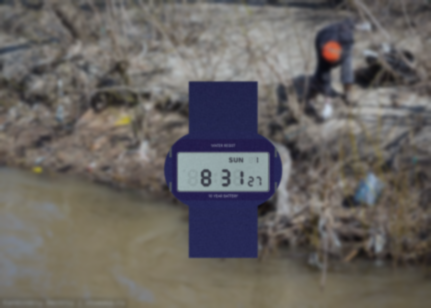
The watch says **8:31:27**
